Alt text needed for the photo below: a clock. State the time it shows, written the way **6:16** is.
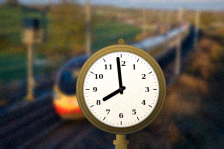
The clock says **7:59**
